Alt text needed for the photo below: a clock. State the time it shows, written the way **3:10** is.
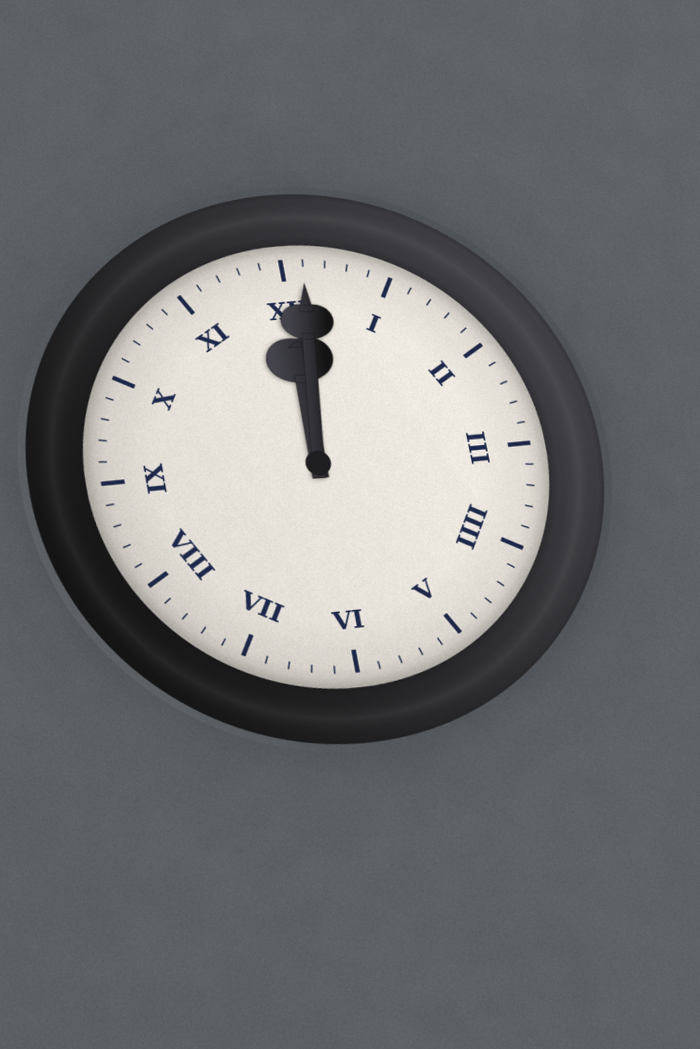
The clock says **12:01**
